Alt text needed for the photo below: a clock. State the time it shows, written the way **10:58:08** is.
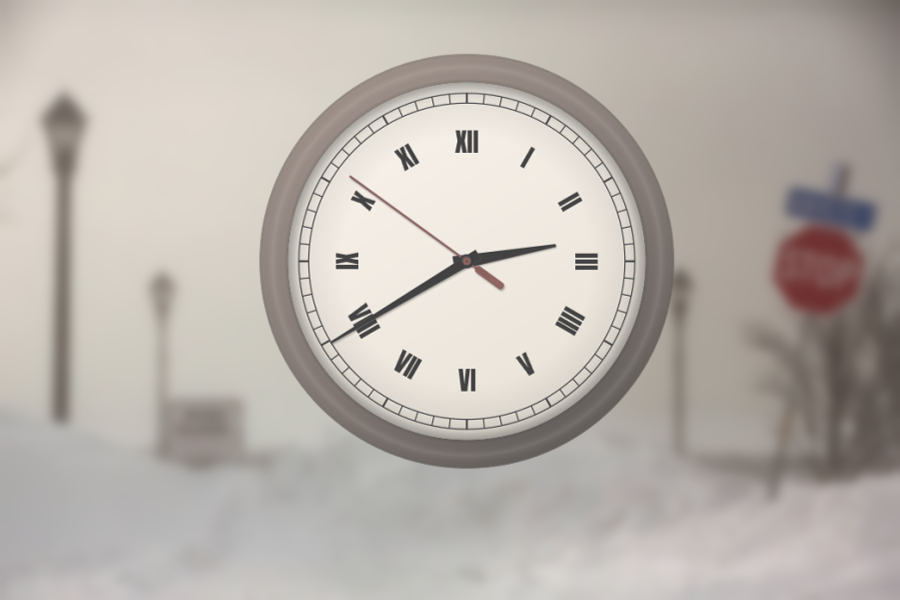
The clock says **2:39:51**
